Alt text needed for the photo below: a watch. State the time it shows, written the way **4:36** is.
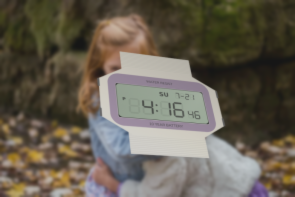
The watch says **4:16**
